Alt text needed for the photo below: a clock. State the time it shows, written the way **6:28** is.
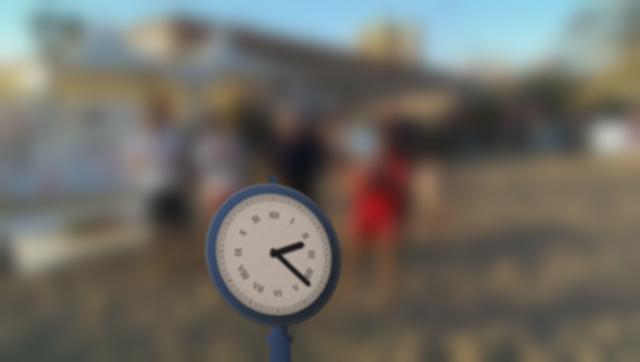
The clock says **2:22**
